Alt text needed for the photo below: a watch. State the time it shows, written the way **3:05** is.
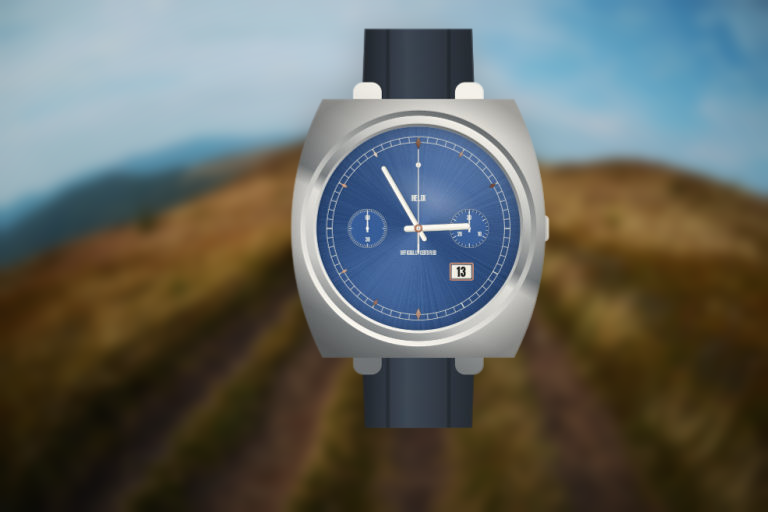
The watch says **2:55**
